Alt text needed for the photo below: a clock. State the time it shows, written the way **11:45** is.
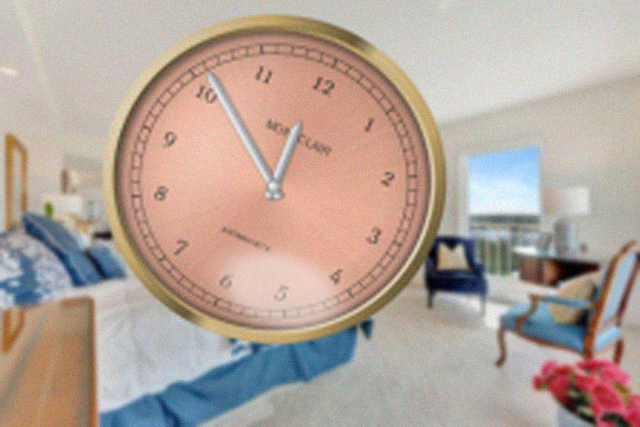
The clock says **11:51**
